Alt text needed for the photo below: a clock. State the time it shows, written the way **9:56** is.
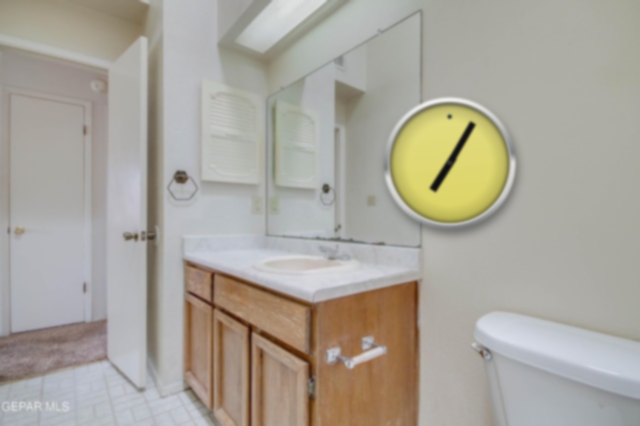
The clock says **7:05**
